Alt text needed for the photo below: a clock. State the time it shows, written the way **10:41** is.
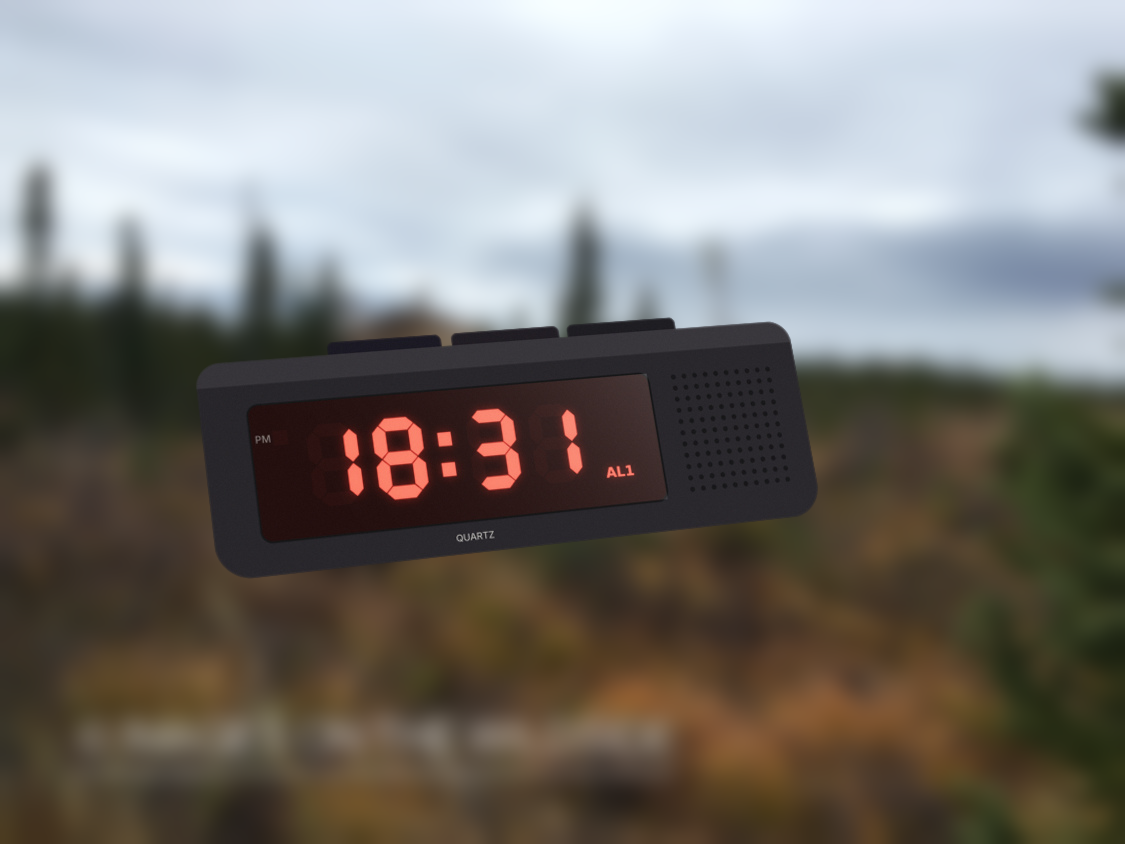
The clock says **18:31**
